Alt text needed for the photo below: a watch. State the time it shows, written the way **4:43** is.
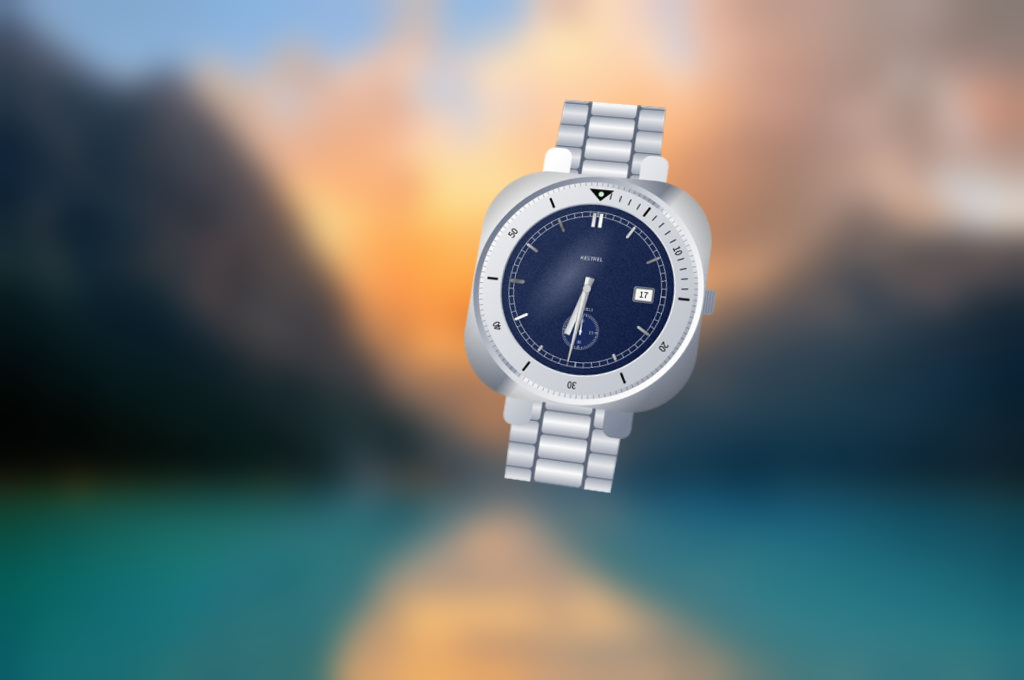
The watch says **6:31**
